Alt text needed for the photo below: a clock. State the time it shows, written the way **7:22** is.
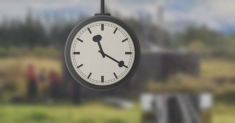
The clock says **11:20**
